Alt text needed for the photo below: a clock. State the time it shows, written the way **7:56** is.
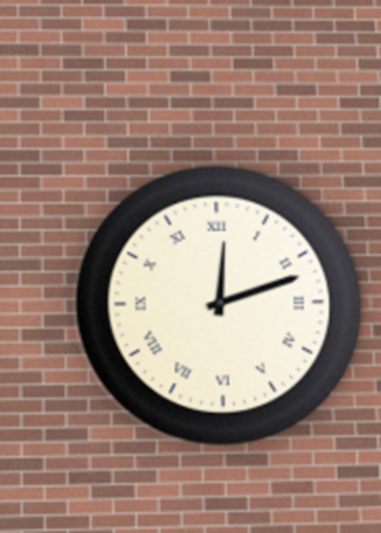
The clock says **12:12**
